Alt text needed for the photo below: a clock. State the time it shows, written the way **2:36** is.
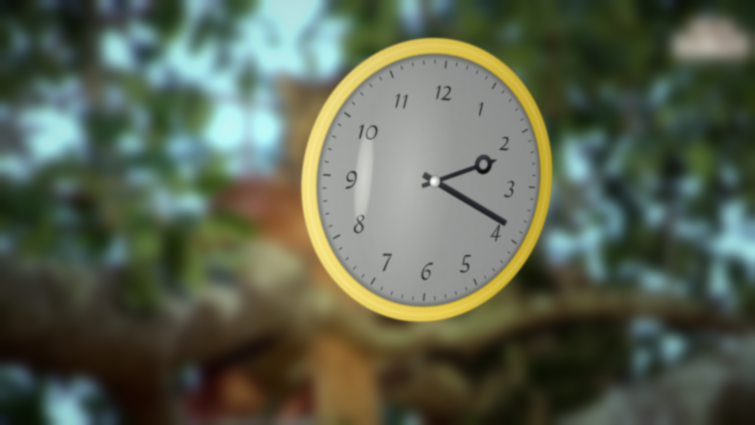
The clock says **2:19**
